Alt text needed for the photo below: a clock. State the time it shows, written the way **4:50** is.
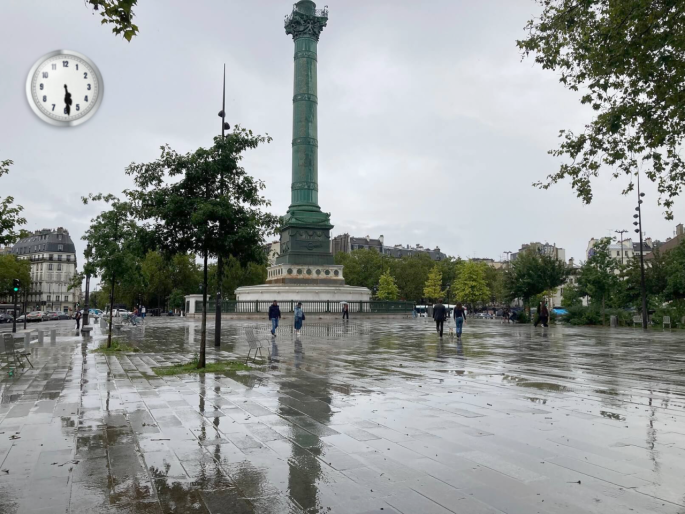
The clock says **5:29**
